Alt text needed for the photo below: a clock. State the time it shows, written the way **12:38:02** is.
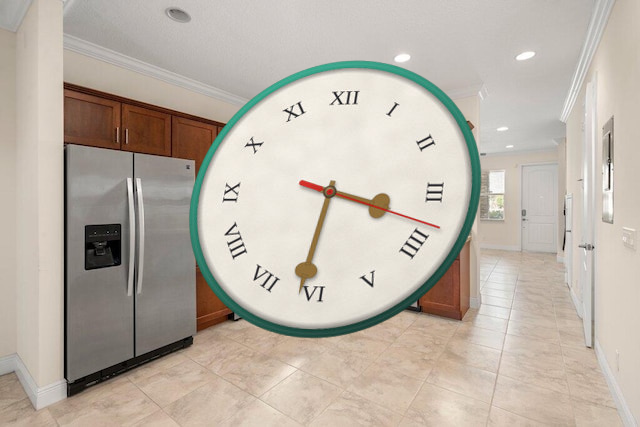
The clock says **3:31:18**
